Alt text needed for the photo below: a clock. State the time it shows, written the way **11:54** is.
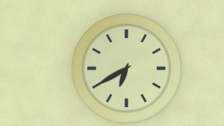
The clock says **6:40**
